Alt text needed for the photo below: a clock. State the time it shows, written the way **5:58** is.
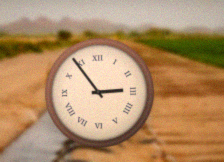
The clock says **2:54**
